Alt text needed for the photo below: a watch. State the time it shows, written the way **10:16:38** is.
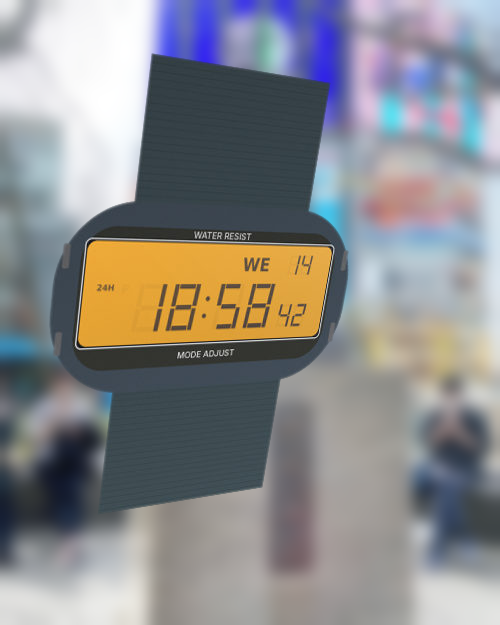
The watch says **18:58:42**
